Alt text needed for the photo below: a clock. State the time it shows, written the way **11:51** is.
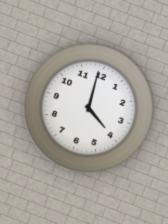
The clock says **3:59**
